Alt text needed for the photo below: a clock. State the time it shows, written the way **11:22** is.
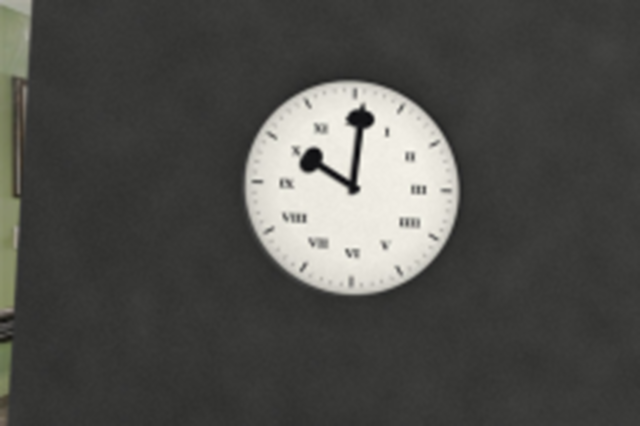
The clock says **10:01**
